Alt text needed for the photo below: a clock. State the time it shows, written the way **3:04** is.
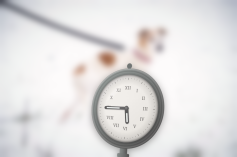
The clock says **5:45**
